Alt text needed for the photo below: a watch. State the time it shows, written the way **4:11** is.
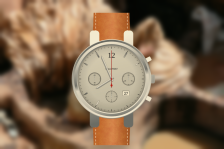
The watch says **7:56**
